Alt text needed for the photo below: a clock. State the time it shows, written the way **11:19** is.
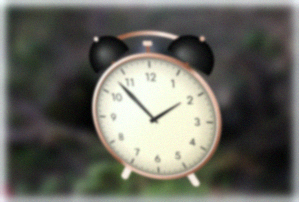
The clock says **1:53**
